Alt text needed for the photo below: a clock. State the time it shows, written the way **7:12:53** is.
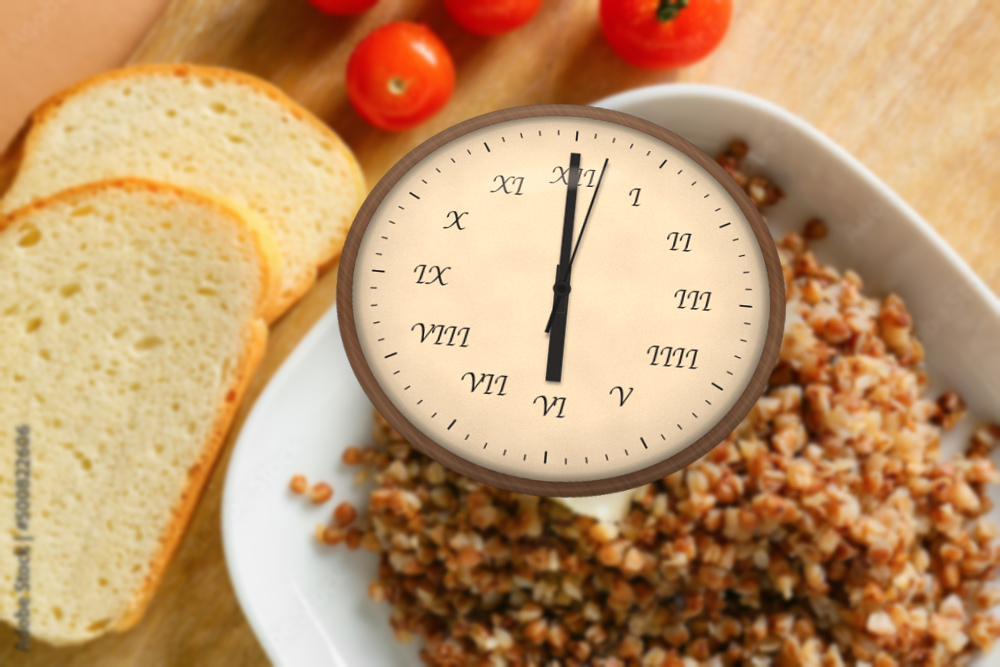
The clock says **6:00:02**
